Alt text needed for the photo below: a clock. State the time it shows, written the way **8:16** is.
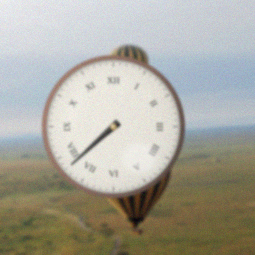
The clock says **7:38**
